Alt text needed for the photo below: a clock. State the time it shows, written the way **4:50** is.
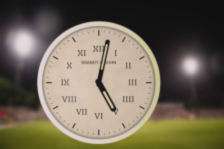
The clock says **5:02**
